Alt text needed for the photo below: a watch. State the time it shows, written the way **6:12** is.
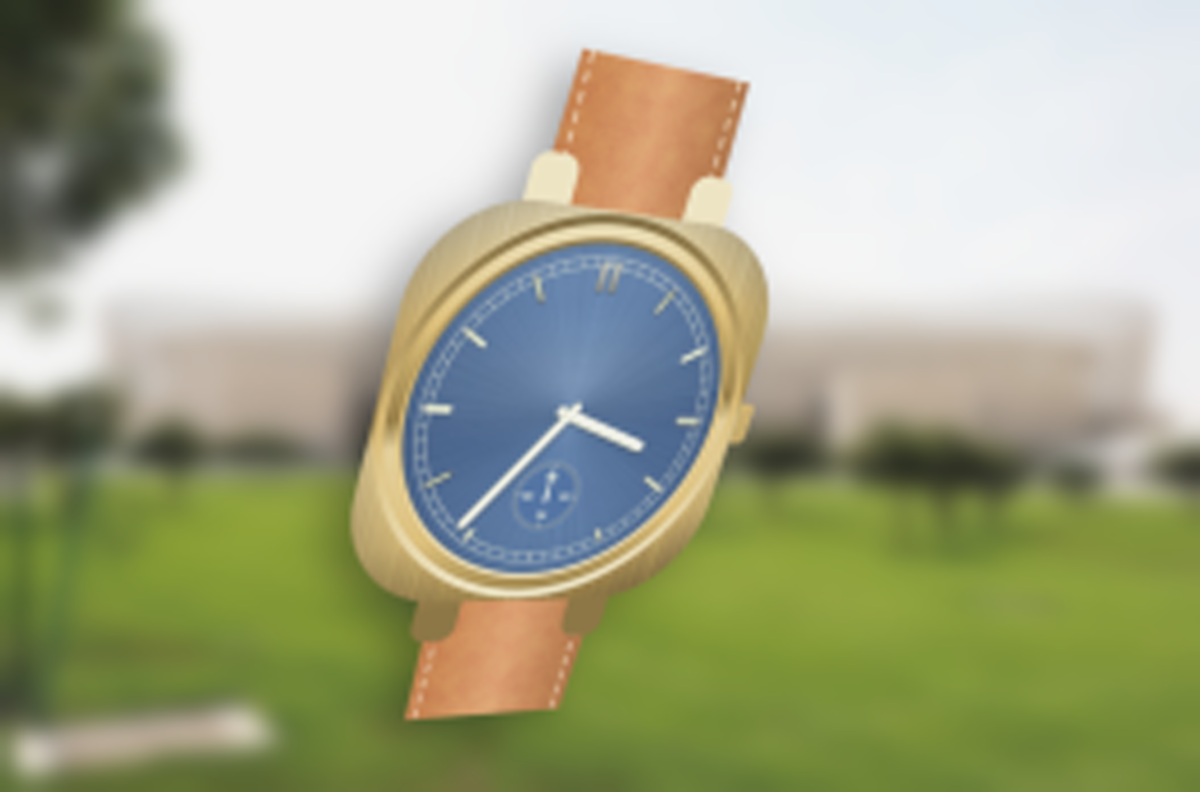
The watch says **3:36**
